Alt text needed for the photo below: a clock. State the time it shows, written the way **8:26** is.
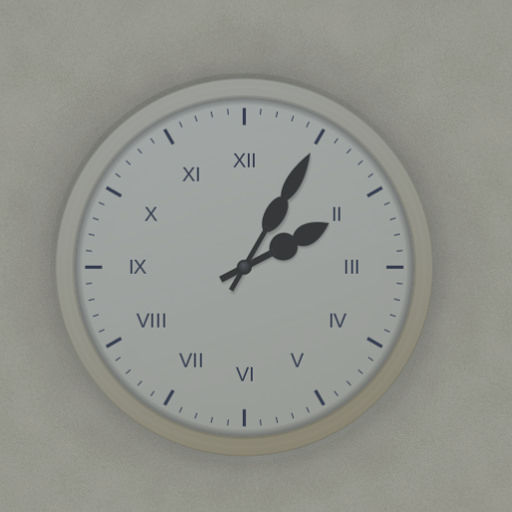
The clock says **2:05**
